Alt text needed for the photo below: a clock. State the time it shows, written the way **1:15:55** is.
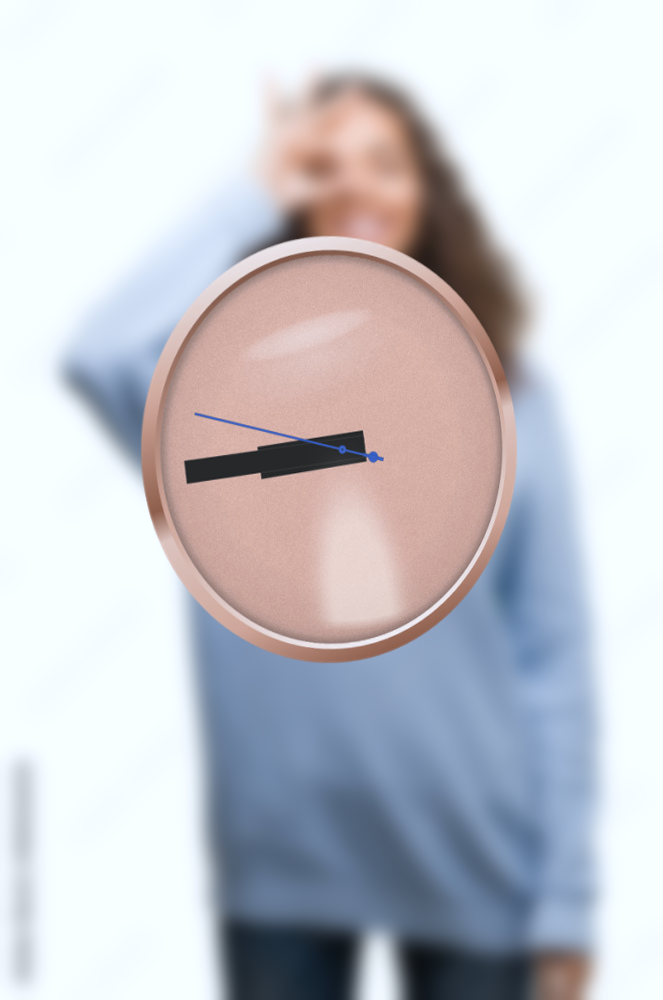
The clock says **8:43:47**
